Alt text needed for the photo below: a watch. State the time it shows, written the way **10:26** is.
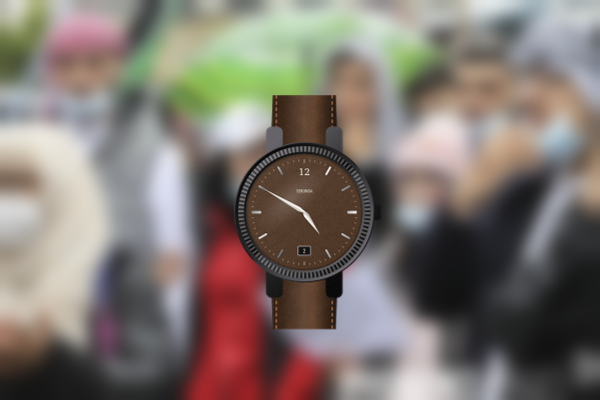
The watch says **4:50**
